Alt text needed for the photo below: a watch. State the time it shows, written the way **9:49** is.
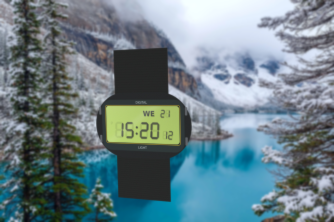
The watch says **15:20**
